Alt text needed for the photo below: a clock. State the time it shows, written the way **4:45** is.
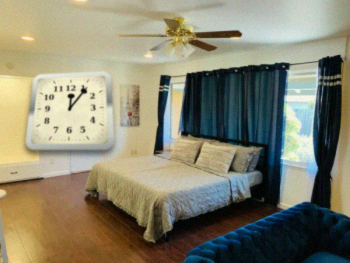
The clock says **12:06**
